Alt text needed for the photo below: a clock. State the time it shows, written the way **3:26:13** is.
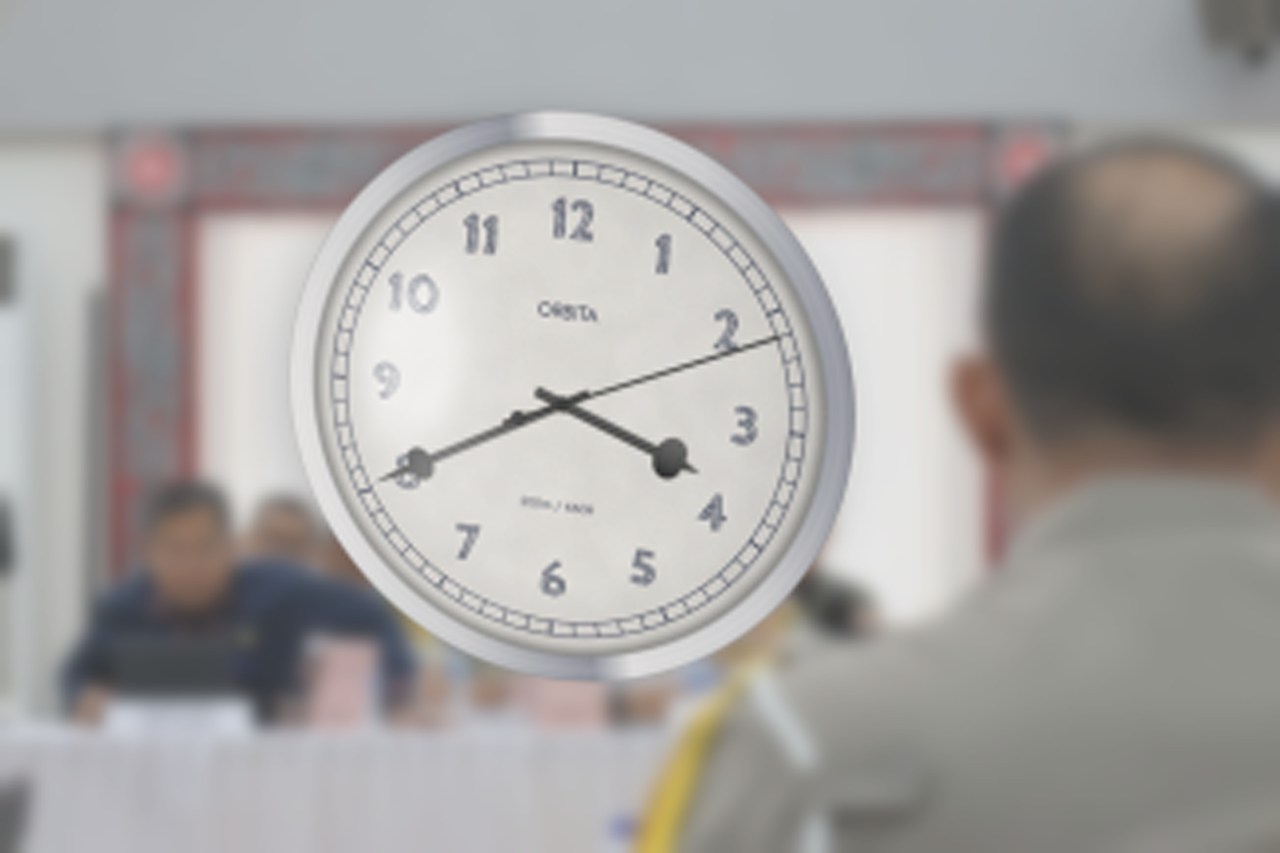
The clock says **3:40:11**
